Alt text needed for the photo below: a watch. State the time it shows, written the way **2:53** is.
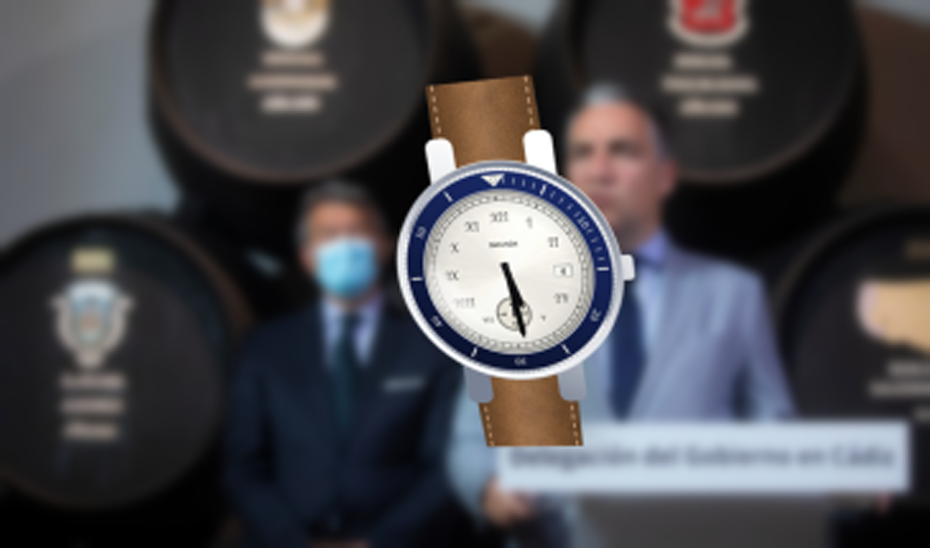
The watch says **5:29**
